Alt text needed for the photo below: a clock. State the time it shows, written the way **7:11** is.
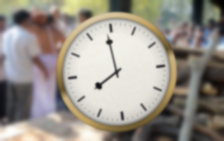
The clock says **7:59**
